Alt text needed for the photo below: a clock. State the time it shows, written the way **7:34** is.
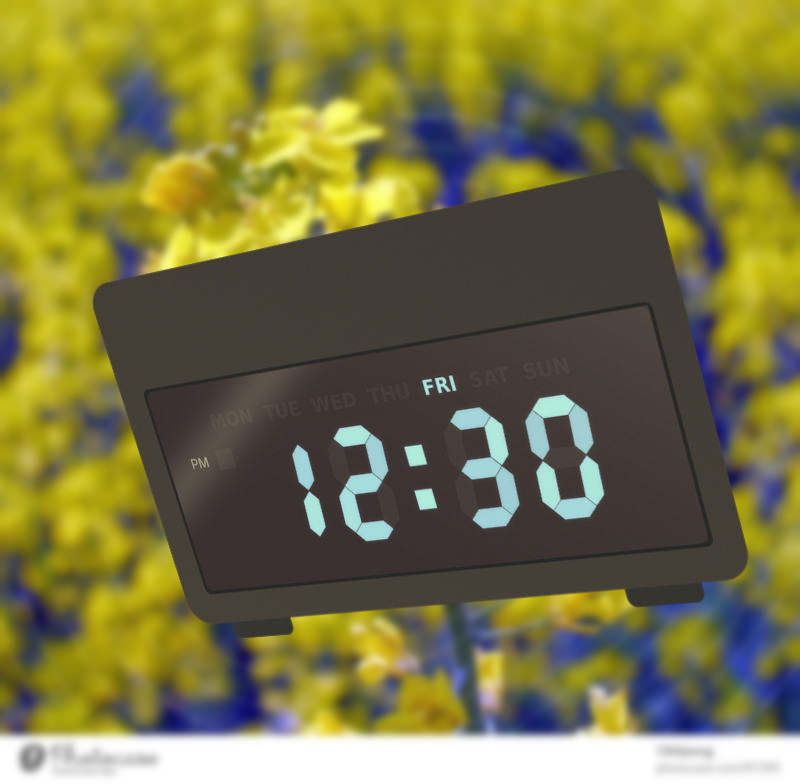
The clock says **12:30**
